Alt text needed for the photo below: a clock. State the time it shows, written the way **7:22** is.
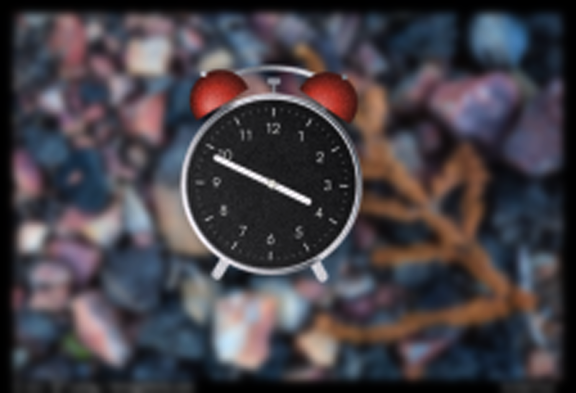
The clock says **3:49**
